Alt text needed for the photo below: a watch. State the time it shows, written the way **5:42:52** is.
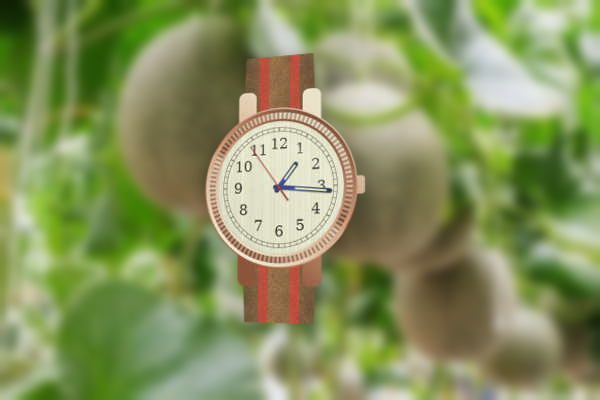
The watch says **1:15:54**
